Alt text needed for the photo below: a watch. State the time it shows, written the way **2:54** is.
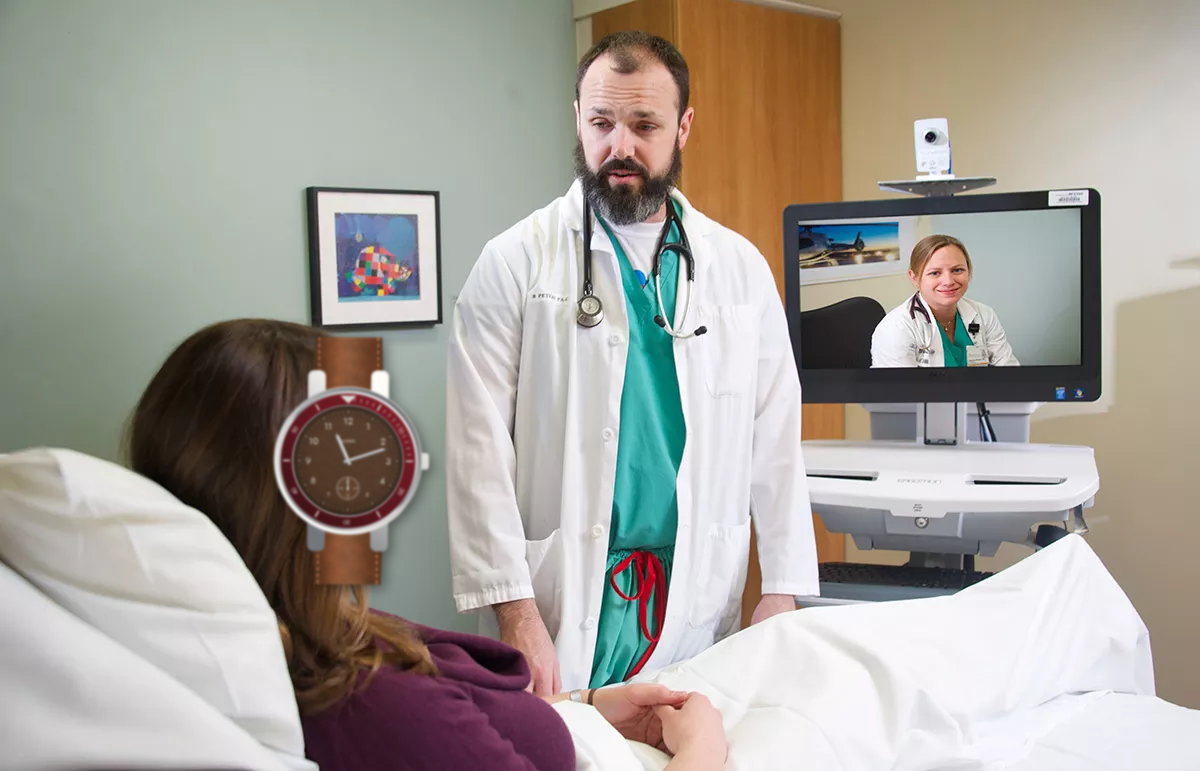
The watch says **11:12**
